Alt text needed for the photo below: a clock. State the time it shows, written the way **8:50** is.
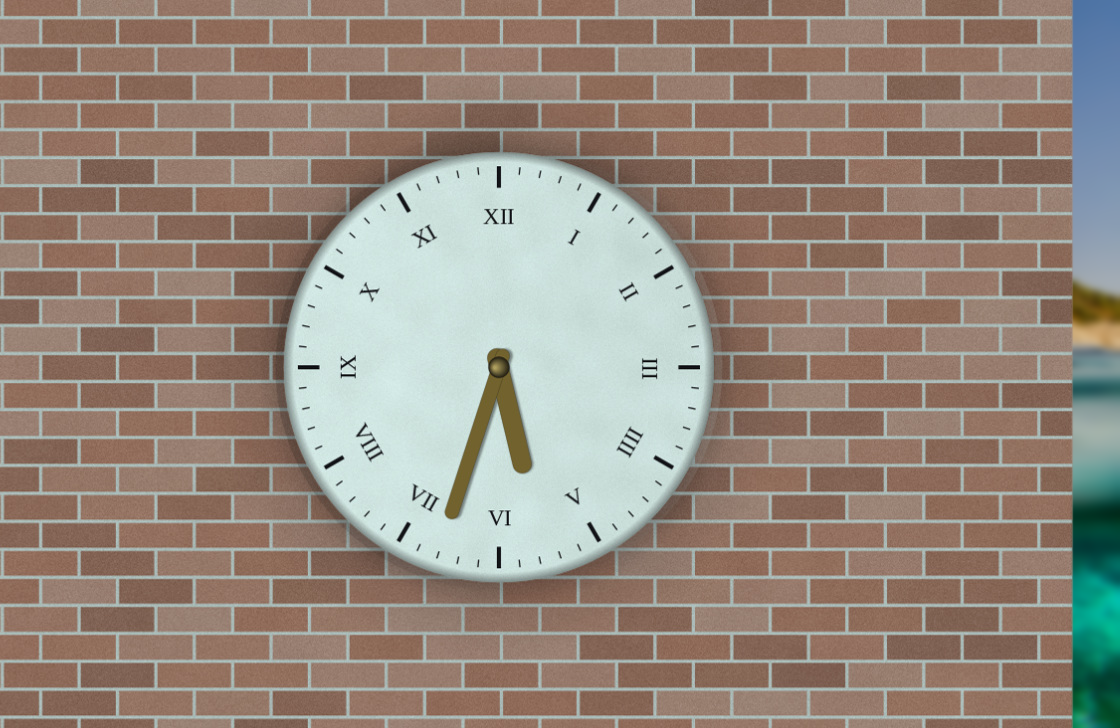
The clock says **5:33**
